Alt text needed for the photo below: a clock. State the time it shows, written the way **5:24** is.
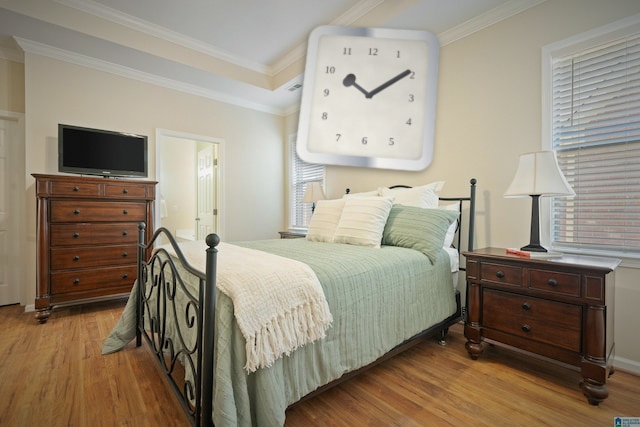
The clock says **10:09**
